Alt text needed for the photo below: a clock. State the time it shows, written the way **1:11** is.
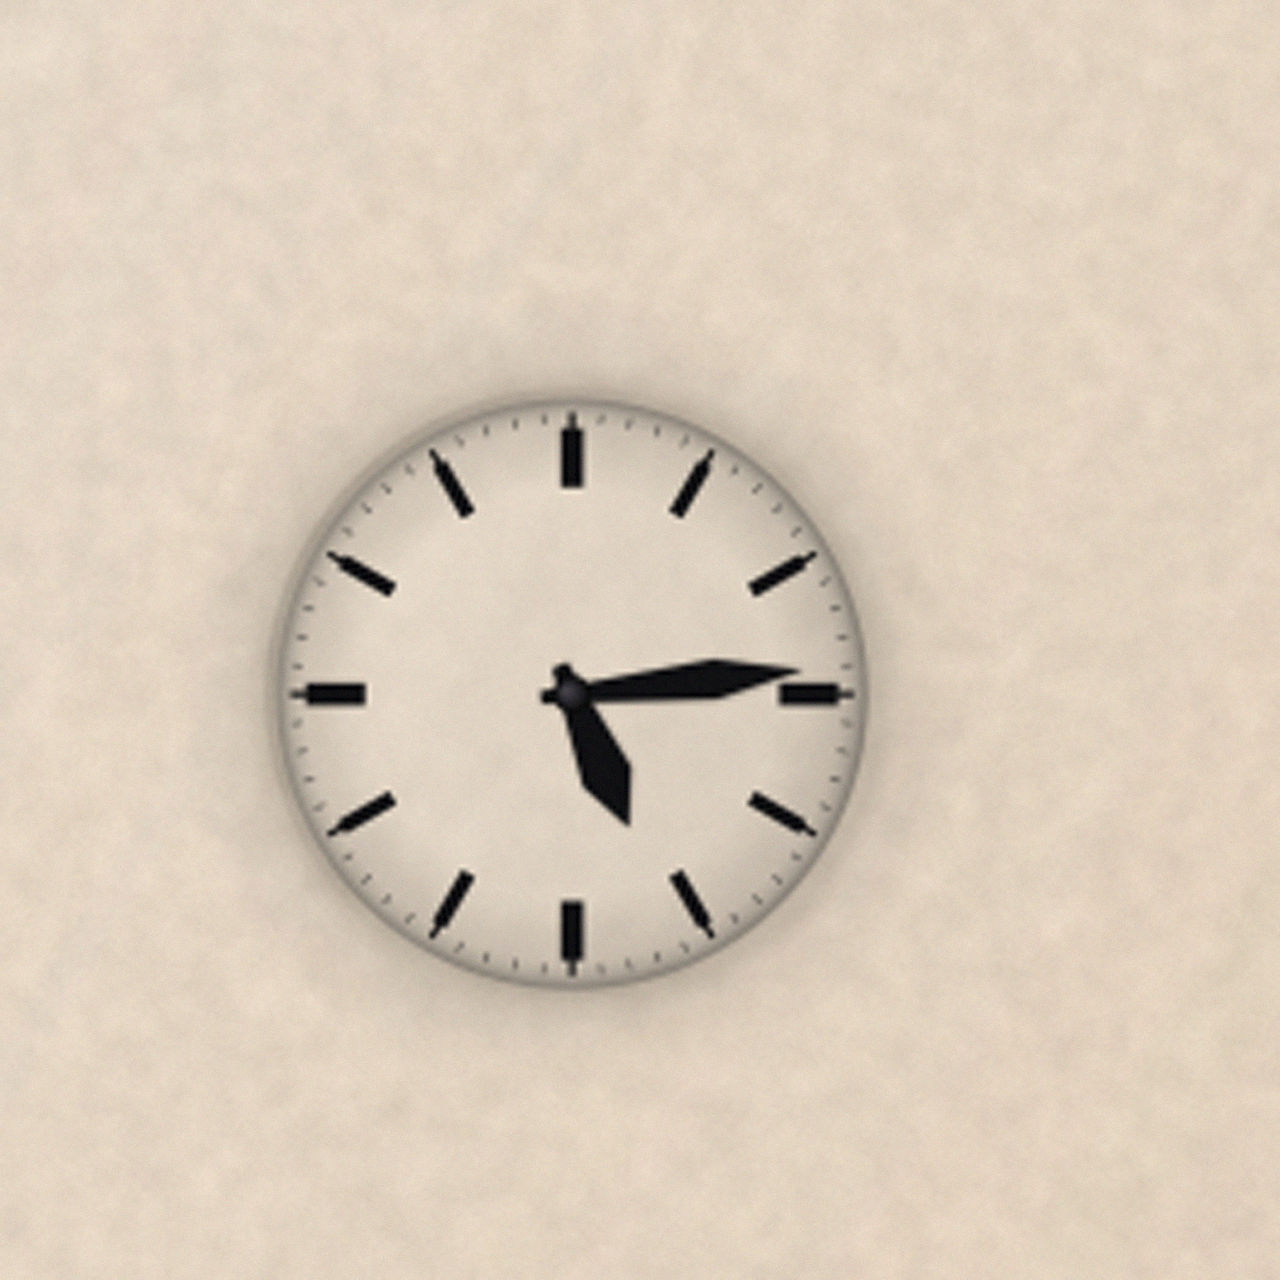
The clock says **5:14**
